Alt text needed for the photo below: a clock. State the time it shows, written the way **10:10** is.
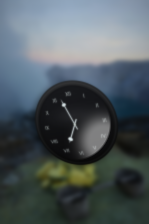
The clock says **6:57**
